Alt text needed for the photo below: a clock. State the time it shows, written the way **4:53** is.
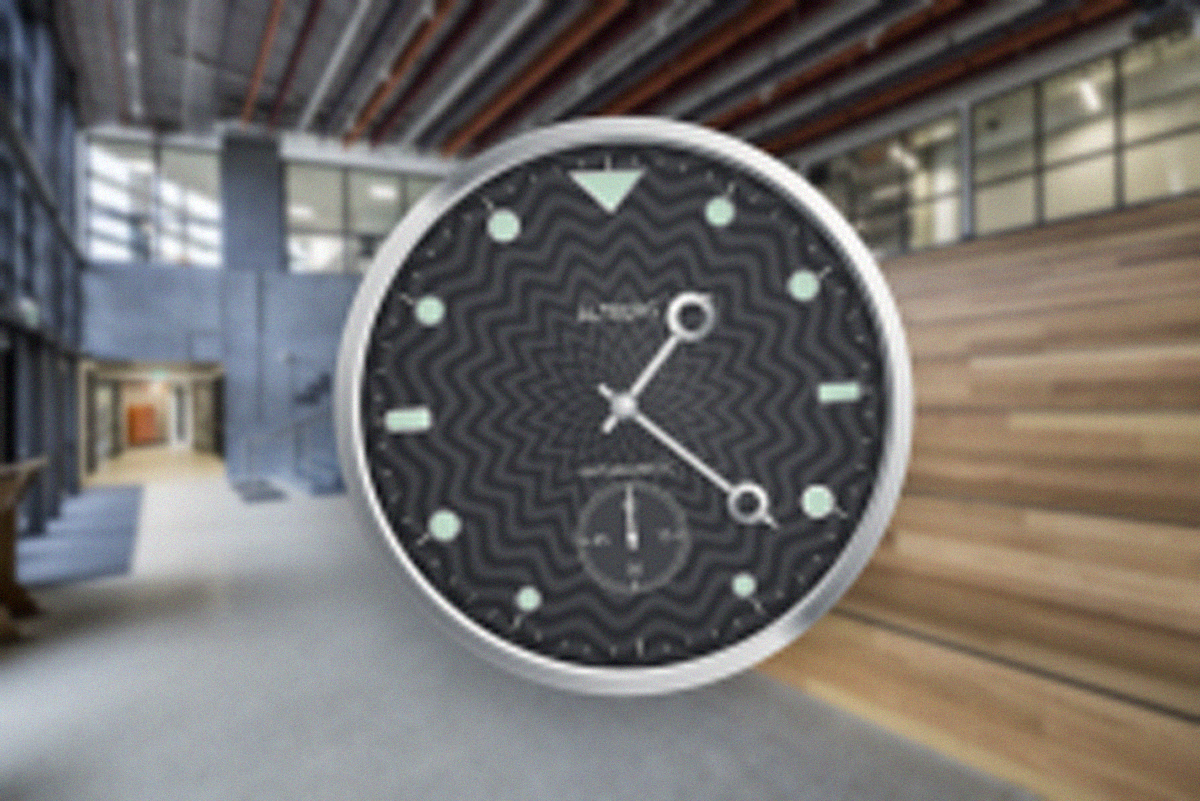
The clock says **1:22**
